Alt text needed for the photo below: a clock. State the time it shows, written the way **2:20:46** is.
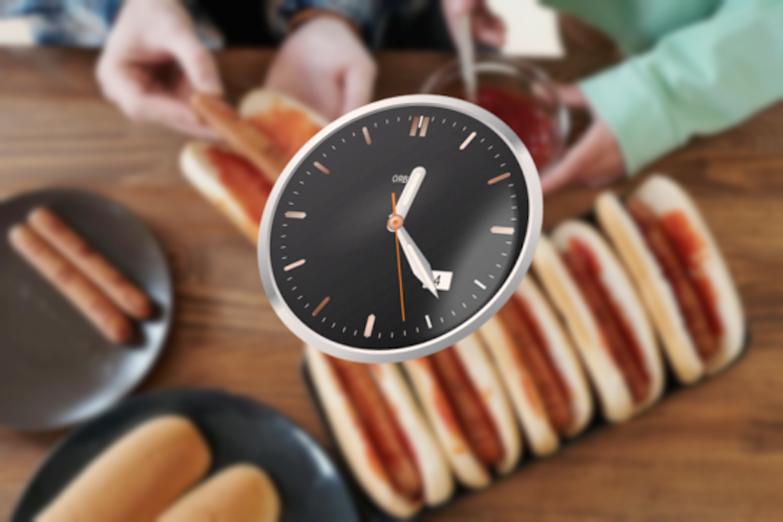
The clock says **12:23:27**
